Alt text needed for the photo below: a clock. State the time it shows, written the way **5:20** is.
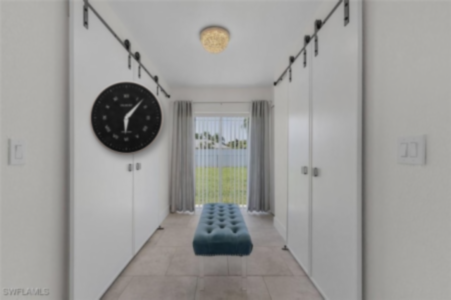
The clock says **6:07**
